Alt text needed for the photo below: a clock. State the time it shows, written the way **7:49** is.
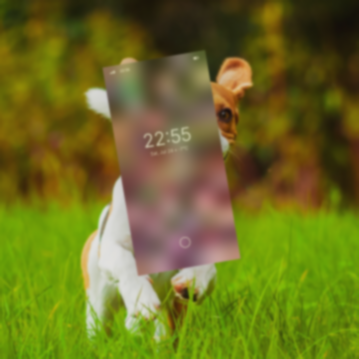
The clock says **22:55**
